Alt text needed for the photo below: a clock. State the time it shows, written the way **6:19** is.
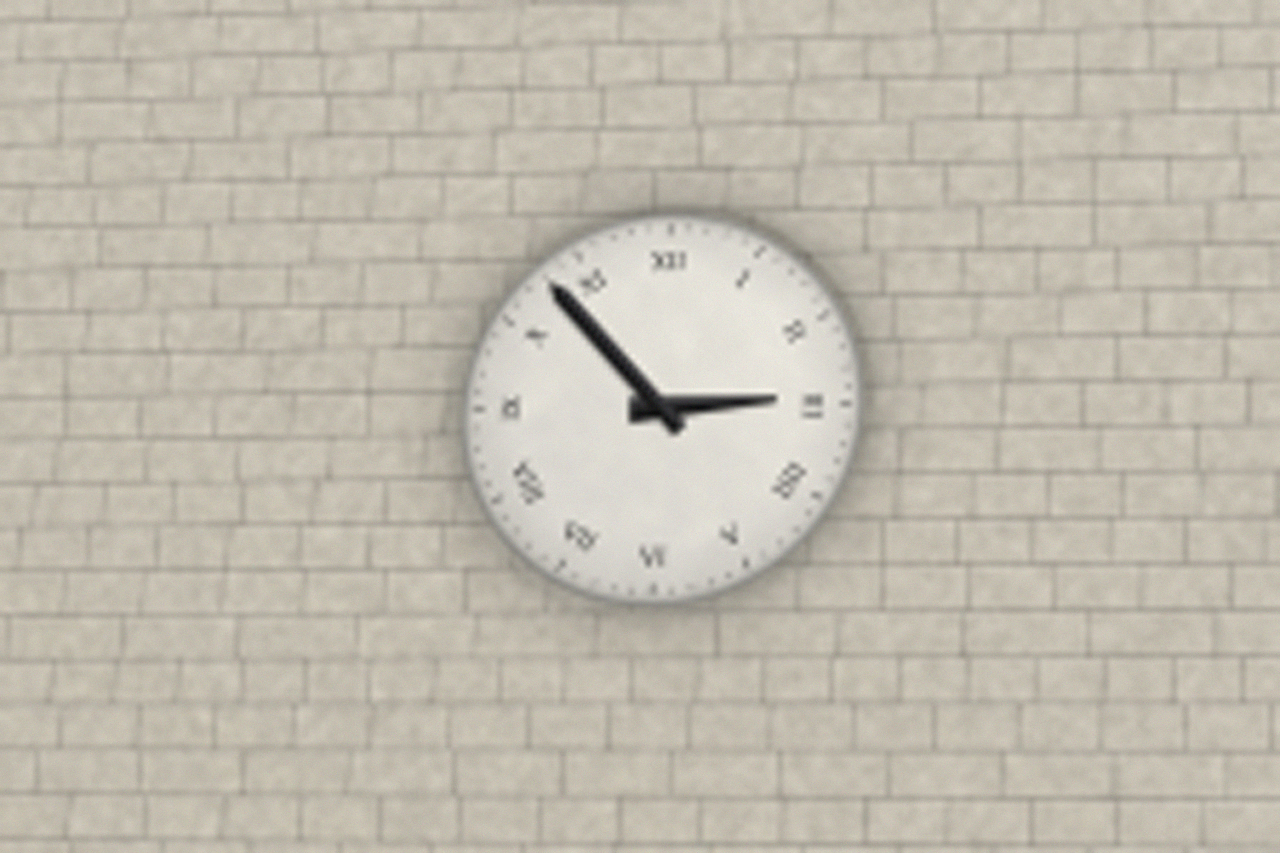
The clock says **2:53**
